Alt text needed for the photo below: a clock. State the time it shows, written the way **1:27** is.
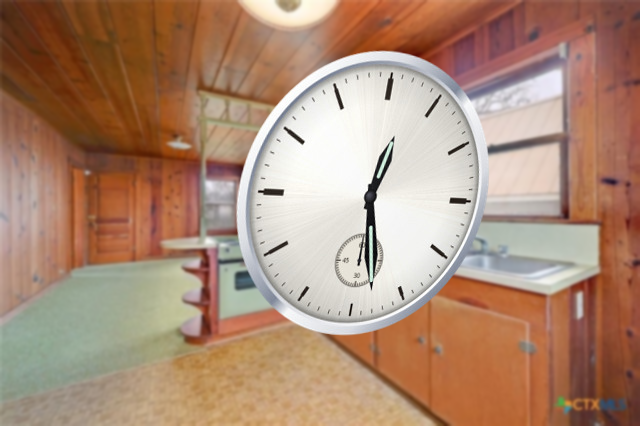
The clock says **12:28**
